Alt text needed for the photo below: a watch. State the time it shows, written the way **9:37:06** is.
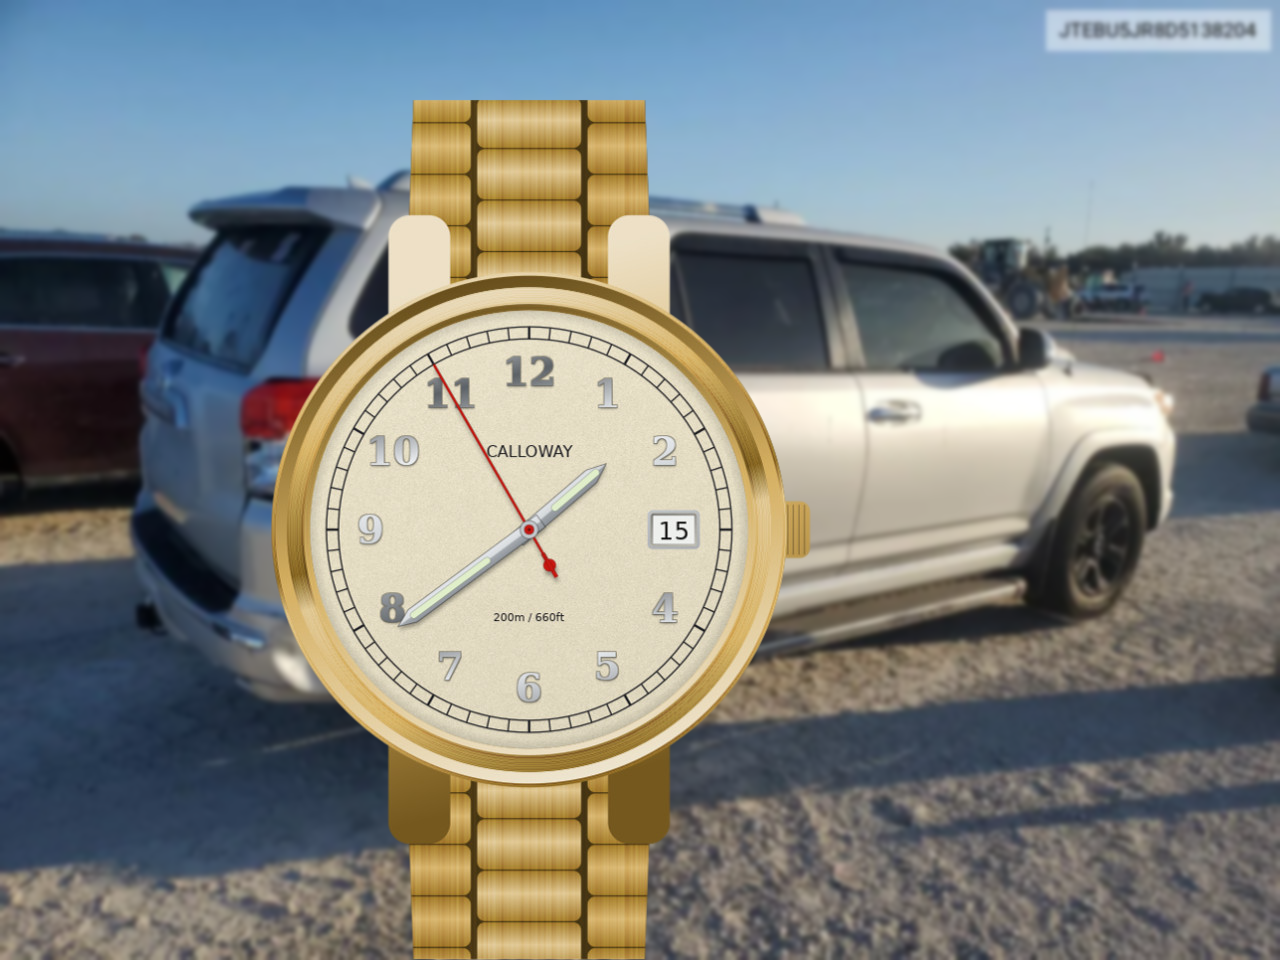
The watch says **1:38:55**
